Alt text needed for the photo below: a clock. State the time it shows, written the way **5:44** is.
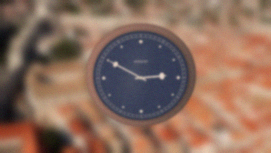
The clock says **2:50**
